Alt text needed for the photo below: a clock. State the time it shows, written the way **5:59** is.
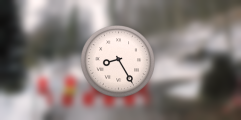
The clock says **8:25**
